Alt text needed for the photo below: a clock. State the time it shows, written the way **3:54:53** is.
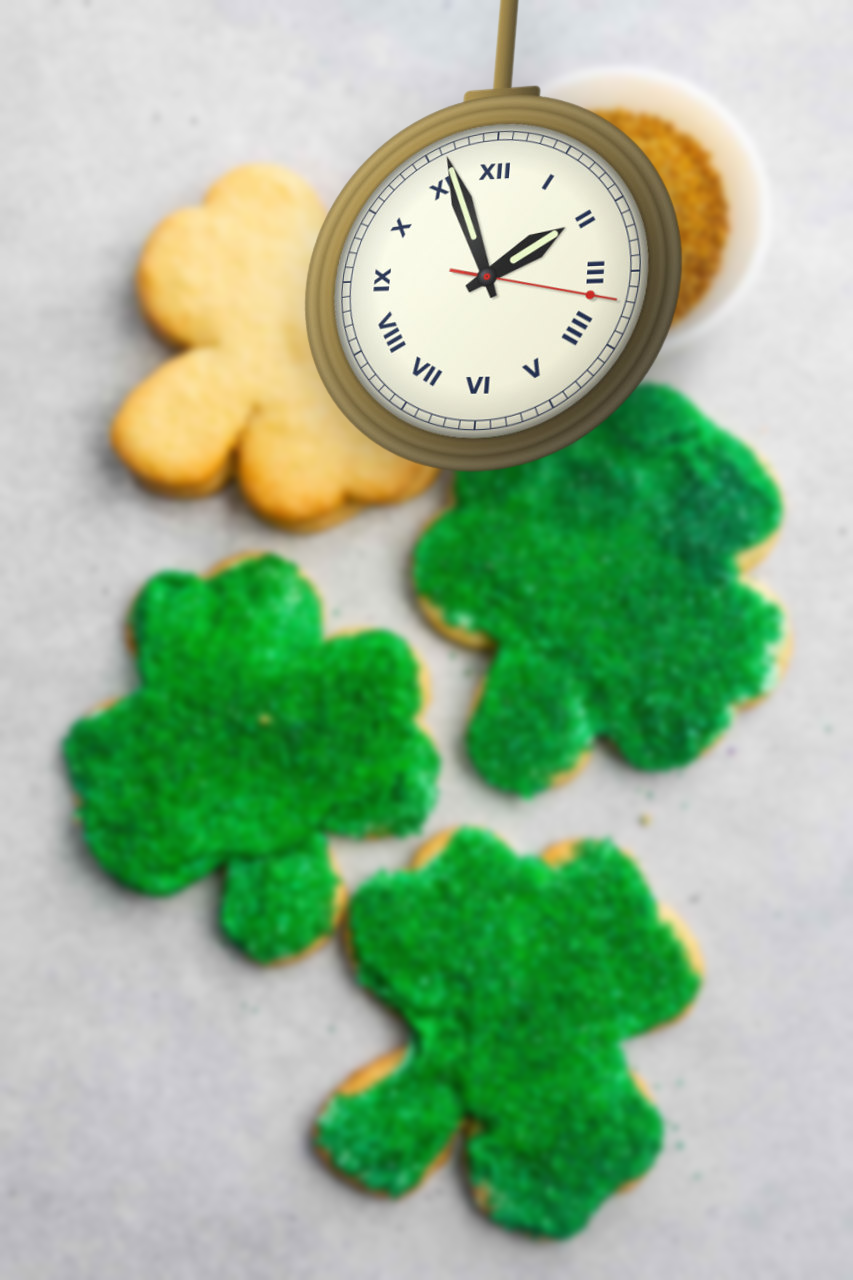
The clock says **1:56:17**
